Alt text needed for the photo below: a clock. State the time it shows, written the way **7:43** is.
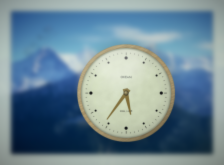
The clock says **5:36**
